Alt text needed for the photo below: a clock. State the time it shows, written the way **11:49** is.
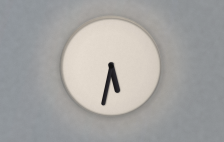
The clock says **5:32**
